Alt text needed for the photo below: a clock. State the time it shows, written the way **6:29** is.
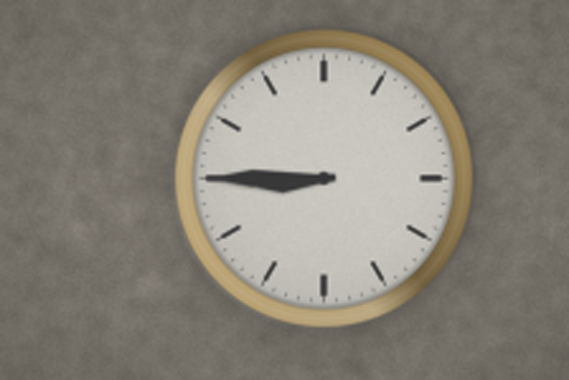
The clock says **8:45**
